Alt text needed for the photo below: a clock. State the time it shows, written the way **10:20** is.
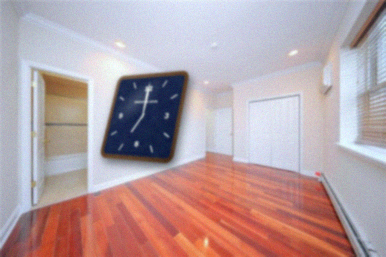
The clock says **7:00**
